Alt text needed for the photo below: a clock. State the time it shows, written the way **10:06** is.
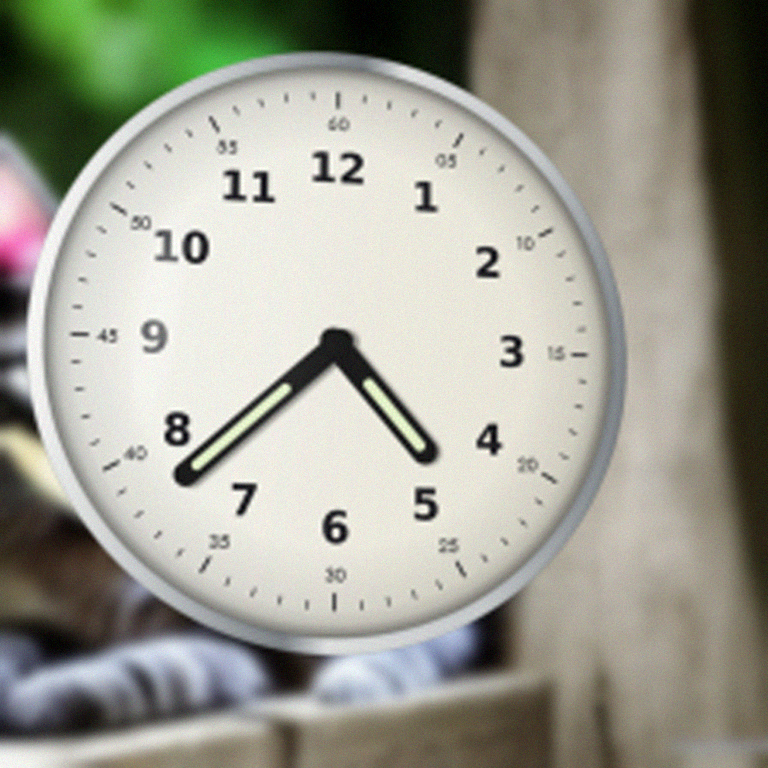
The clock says **4:38**
